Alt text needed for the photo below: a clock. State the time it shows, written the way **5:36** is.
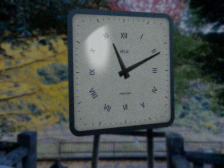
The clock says **11:11**
